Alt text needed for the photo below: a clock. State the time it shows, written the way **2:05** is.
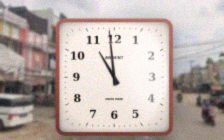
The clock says **10:59**
